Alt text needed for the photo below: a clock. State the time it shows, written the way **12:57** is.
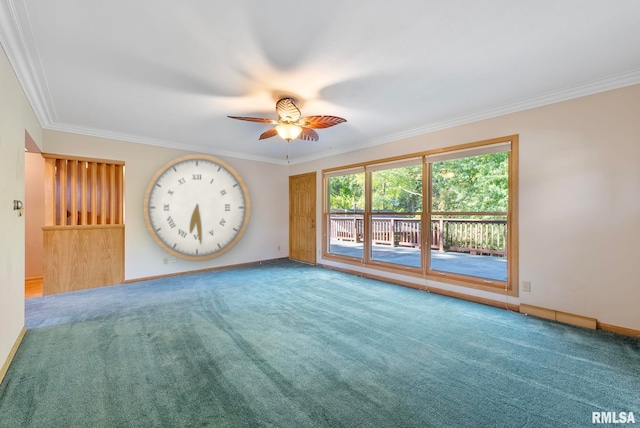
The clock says **6:29**
